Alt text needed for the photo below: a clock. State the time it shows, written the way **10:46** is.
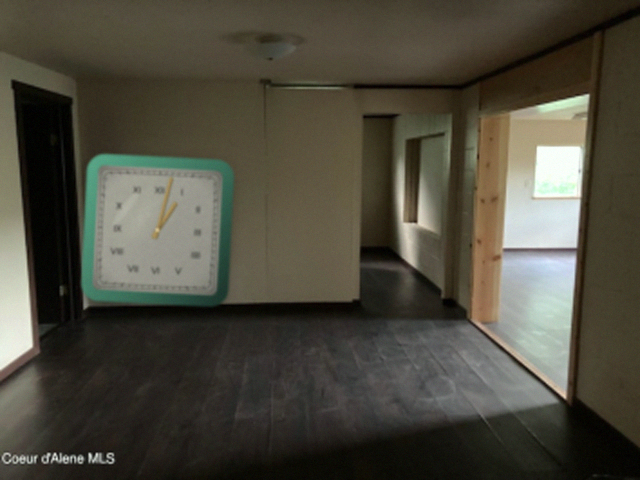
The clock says **1:02**
